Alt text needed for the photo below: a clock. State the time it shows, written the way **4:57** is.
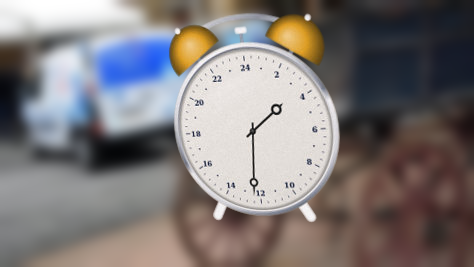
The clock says **3:31**
